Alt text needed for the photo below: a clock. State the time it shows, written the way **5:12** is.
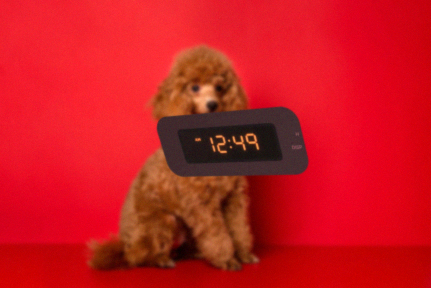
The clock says **12:49**
